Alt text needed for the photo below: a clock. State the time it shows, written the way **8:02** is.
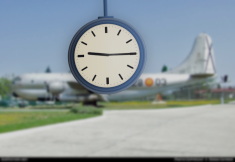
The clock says **9:15**
